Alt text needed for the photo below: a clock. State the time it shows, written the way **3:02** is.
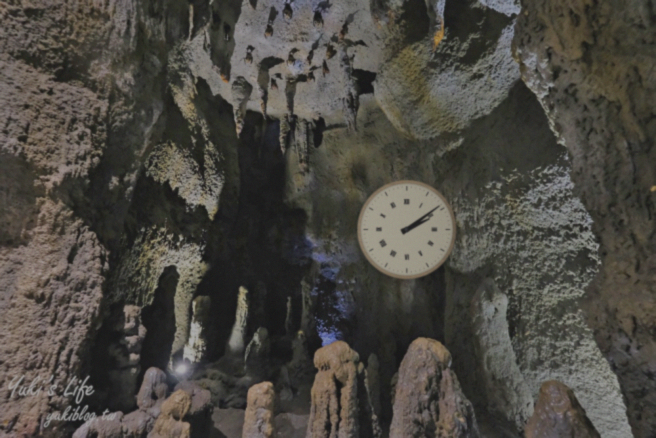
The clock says **2:09**
